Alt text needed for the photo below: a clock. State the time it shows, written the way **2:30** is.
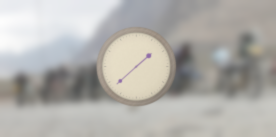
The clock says **1:38**
